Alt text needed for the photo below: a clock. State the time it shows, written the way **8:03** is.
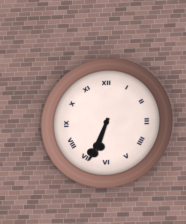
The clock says **6:34**
